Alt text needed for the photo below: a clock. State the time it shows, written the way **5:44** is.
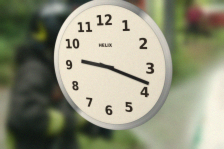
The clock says **9:18**
